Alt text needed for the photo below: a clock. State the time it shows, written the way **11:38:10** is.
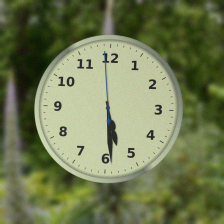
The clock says **5:28:59**
